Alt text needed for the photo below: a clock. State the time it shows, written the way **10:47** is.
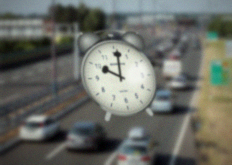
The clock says **10:01**
